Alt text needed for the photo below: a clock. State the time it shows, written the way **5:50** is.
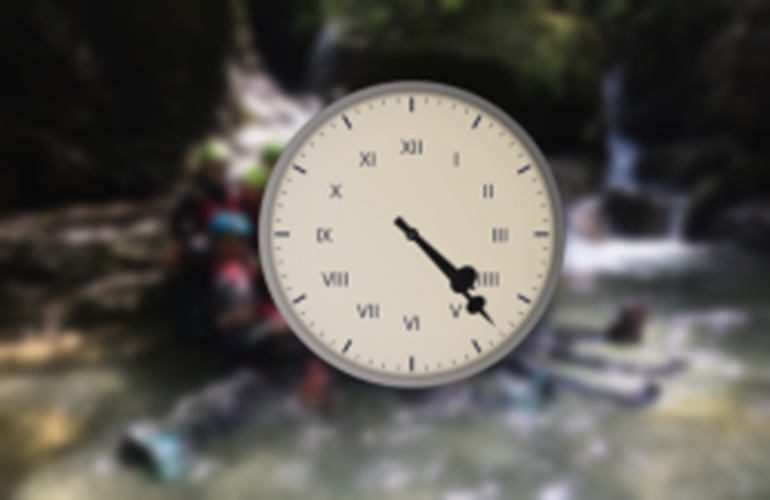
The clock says **4:23**
